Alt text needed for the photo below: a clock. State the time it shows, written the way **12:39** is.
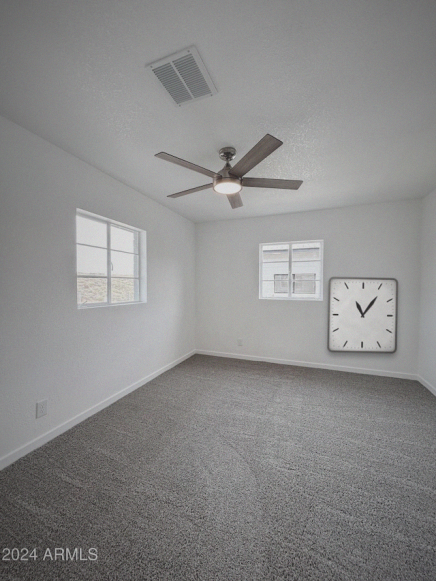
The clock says **11:06**
